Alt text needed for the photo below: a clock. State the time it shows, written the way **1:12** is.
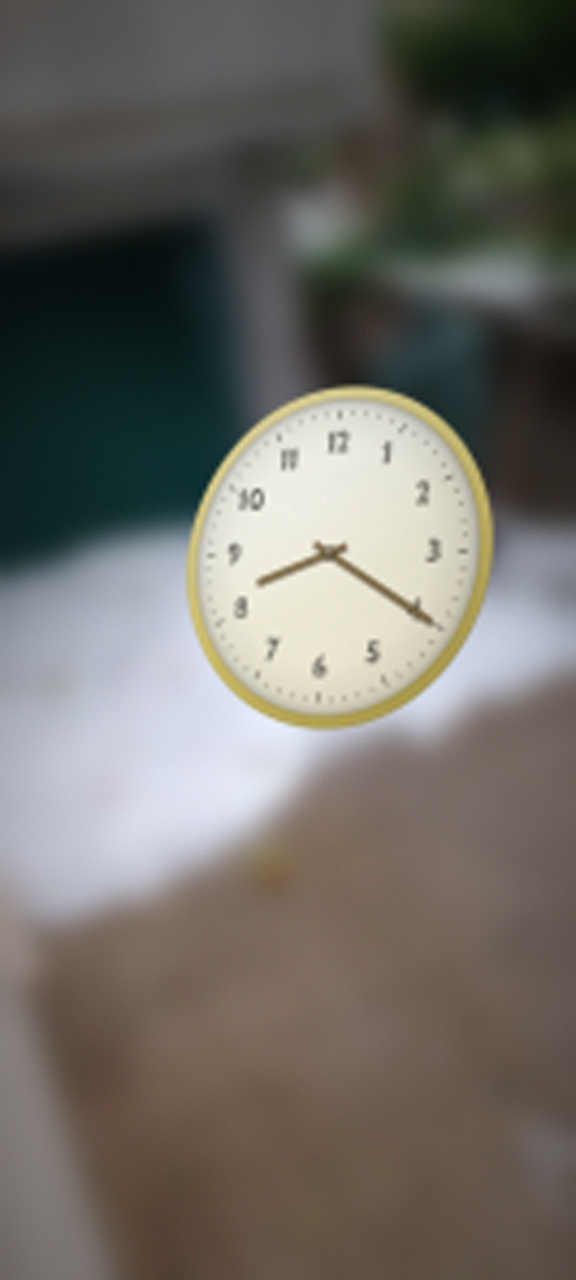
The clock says **8:20**
